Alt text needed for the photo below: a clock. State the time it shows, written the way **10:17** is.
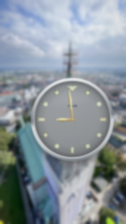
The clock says **8:59**
